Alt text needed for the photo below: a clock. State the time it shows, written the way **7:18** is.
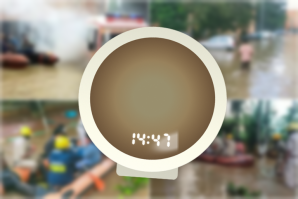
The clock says **14:47**
